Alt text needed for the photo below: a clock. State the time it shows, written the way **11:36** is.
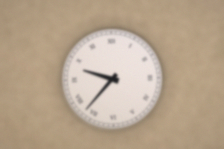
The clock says **9:37**
